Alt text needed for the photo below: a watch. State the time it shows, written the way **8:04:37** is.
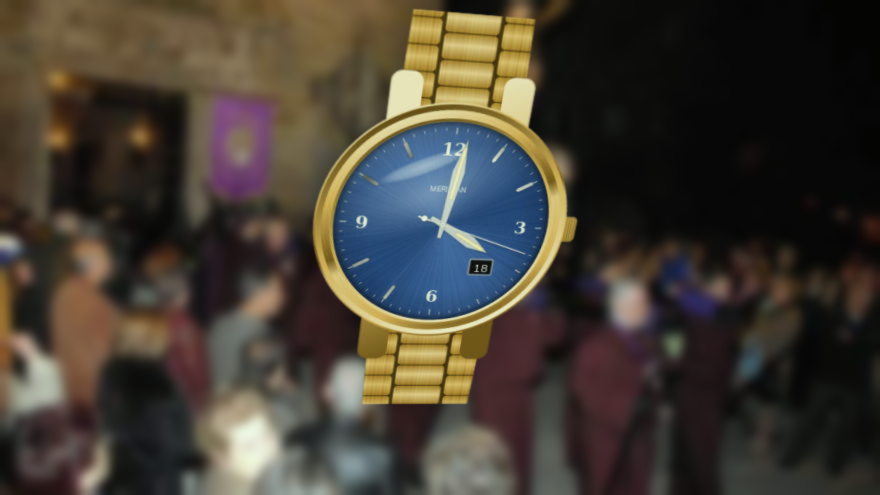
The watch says **4:01:18**
